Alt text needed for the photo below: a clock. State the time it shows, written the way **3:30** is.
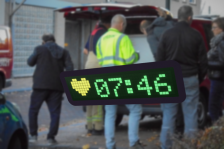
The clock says **7:46**
